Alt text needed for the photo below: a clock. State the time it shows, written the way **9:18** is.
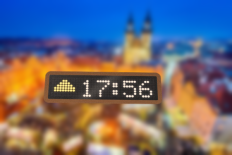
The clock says **17:56**
